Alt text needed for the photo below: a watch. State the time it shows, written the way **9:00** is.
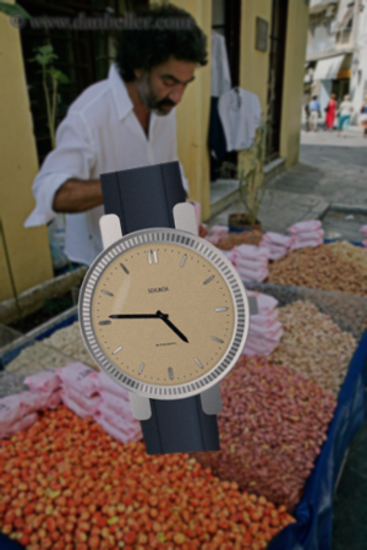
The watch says **4:46**
